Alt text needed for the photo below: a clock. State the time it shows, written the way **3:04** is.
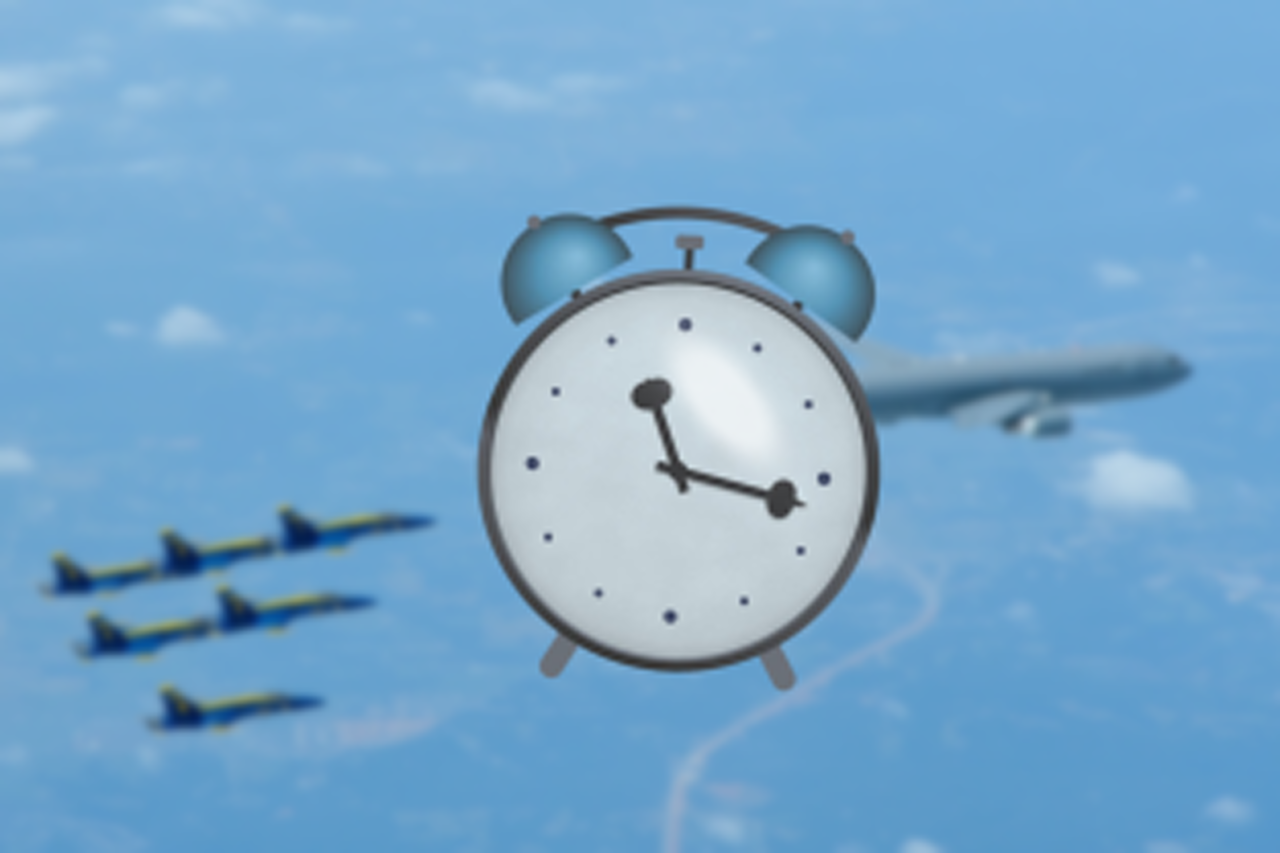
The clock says **11:17**
